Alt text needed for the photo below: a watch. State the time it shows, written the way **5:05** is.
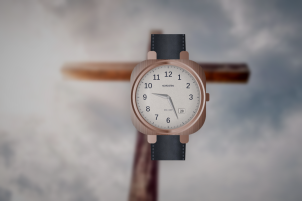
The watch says **9:26**
